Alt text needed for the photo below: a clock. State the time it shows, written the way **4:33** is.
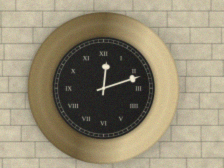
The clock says **12:12**
